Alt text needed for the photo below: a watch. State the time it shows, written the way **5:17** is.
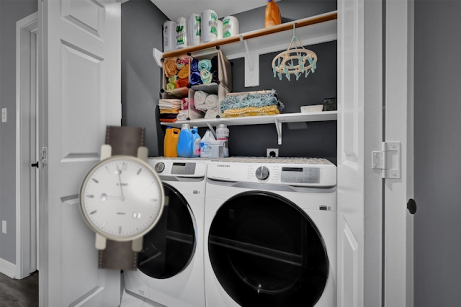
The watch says **8:58**
